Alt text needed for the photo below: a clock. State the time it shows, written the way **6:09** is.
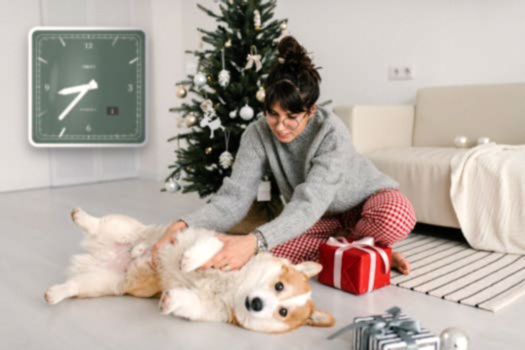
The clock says **8:37**
